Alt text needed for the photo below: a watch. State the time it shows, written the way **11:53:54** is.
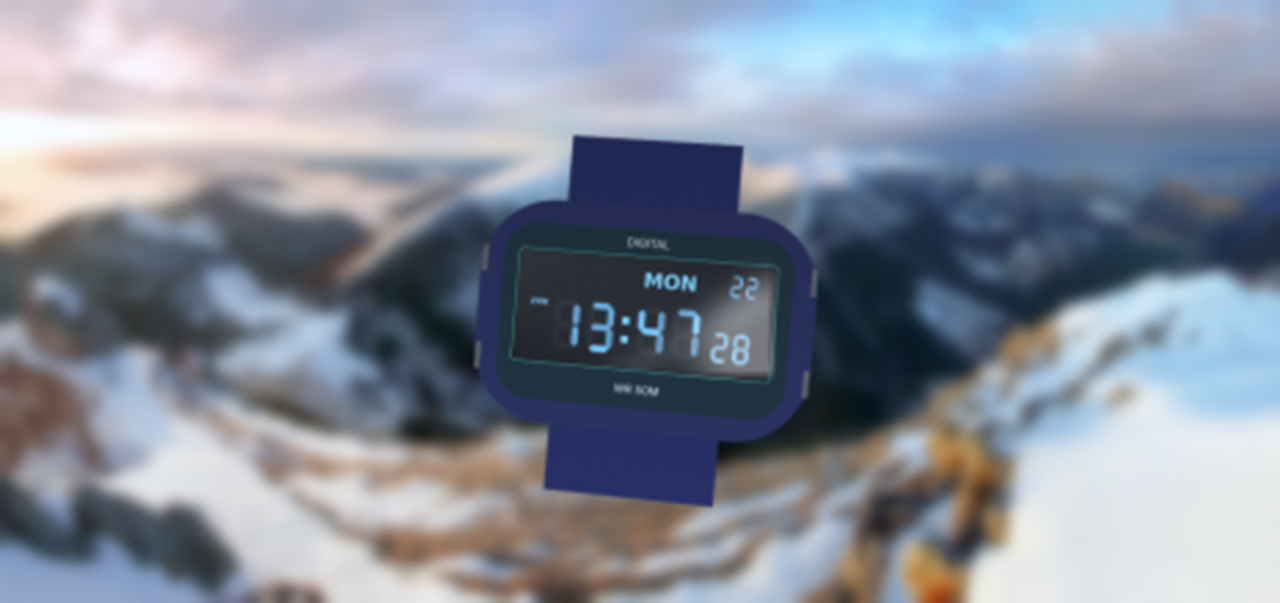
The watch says **13:47:28**
